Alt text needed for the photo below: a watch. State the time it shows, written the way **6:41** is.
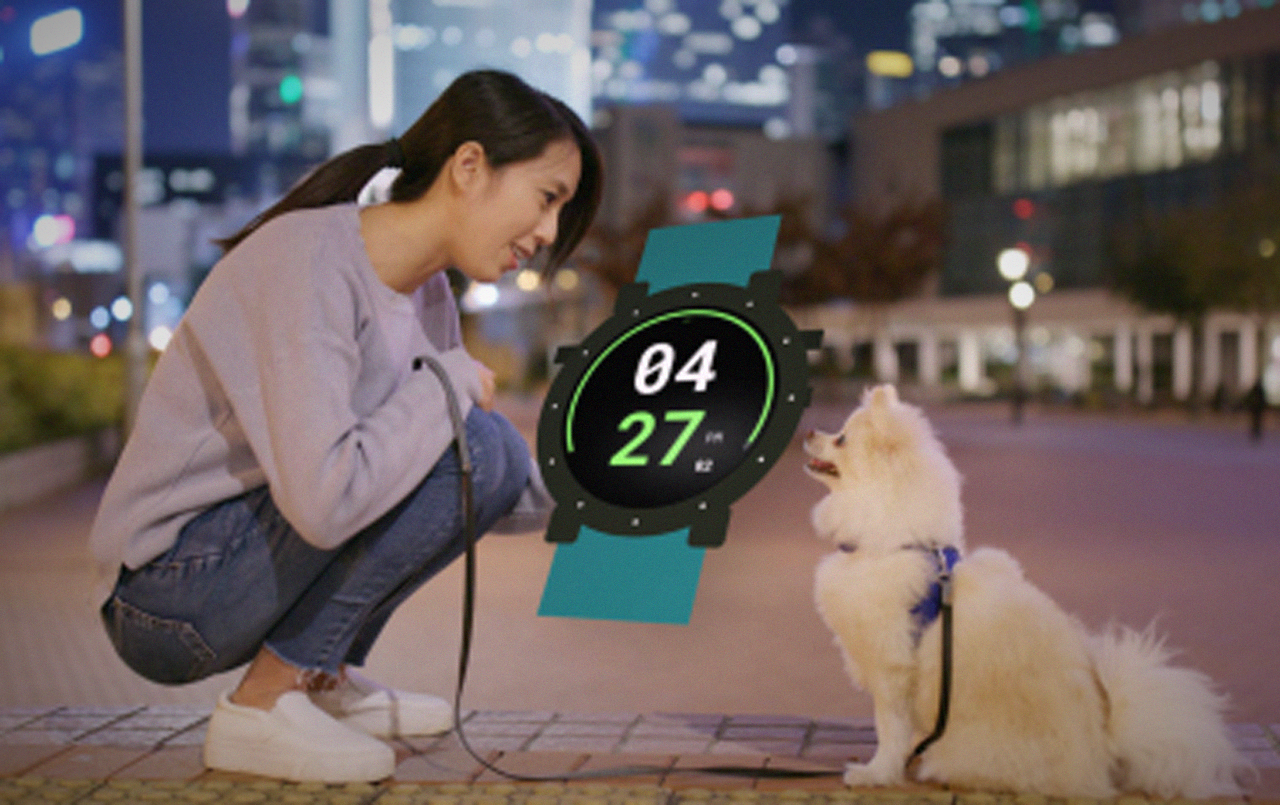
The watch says **4:27**
